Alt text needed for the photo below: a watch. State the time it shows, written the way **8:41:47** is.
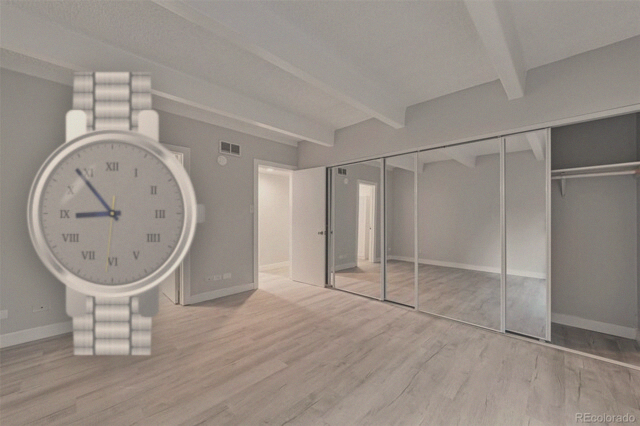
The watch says **8:53:31**
